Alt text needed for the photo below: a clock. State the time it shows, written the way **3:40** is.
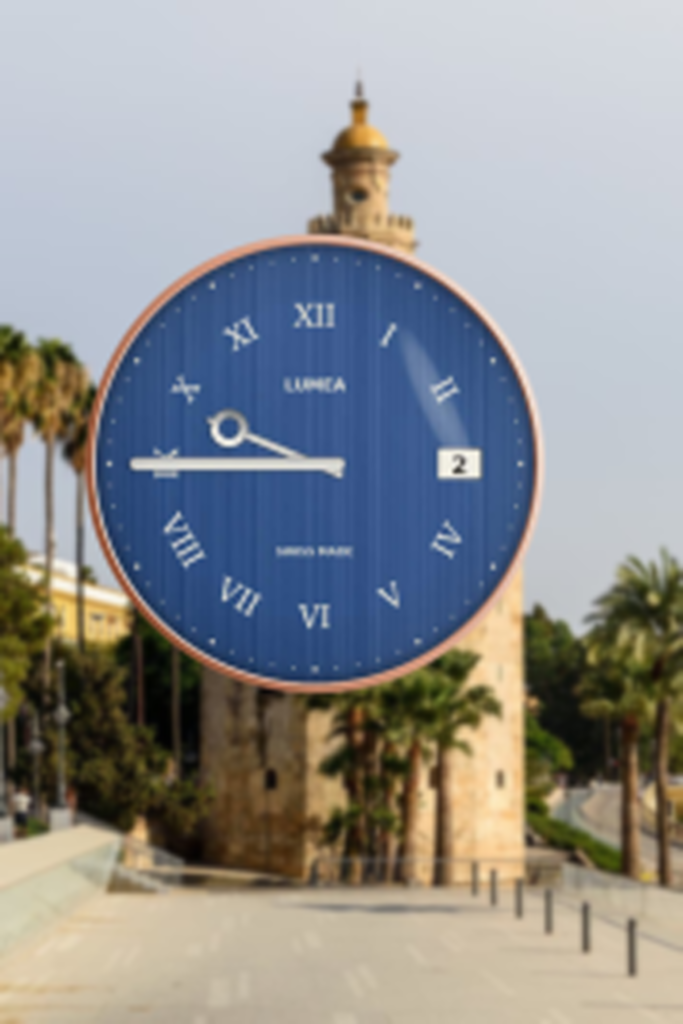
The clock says **9:45**
